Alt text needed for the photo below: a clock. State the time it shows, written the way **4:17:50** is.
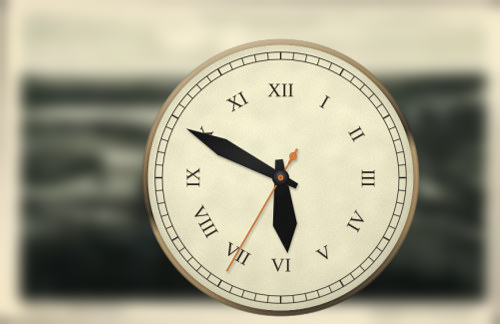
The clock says **5:49:35**
